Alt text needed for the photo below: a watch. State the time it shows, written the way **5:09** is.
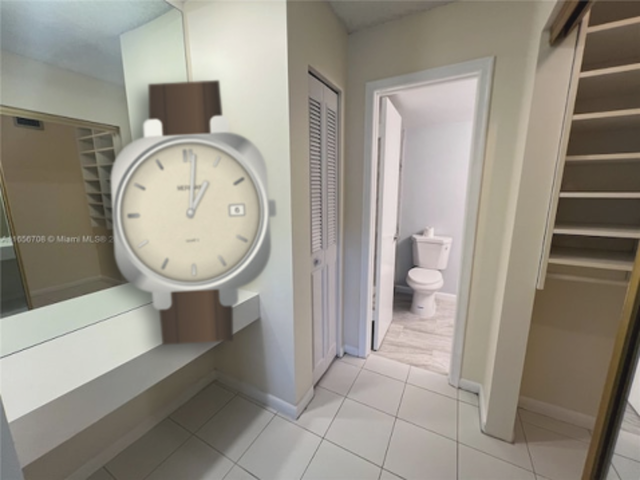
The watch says **1:01**
